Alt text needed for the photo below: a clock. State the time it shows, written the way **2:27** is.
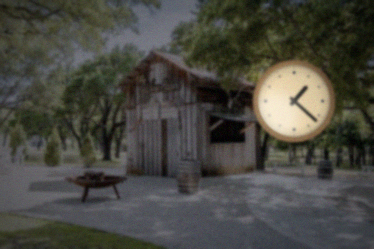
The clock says **1:22**
